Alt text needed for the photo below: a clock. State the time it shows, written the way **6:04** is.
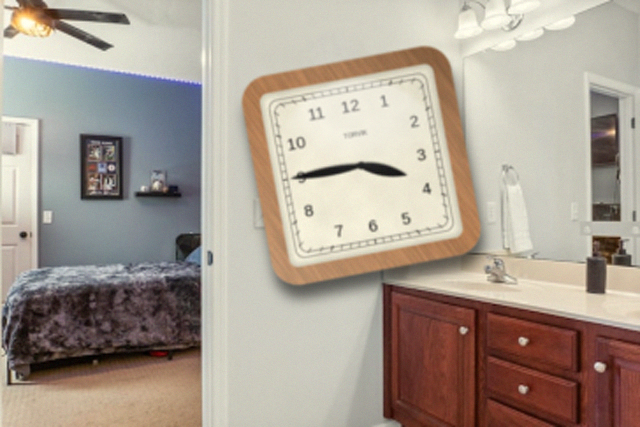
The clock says **3:45**
